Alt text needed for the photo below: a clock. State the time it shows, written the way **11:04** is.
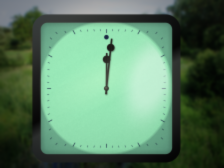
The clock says **12:01**
